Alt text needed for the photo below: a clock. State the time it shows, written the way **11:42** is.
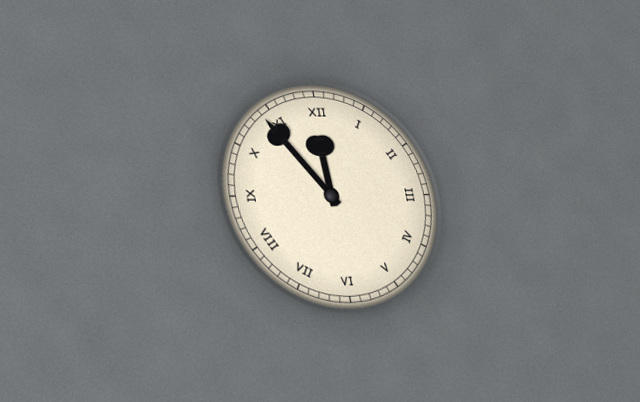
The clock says **11:54**
